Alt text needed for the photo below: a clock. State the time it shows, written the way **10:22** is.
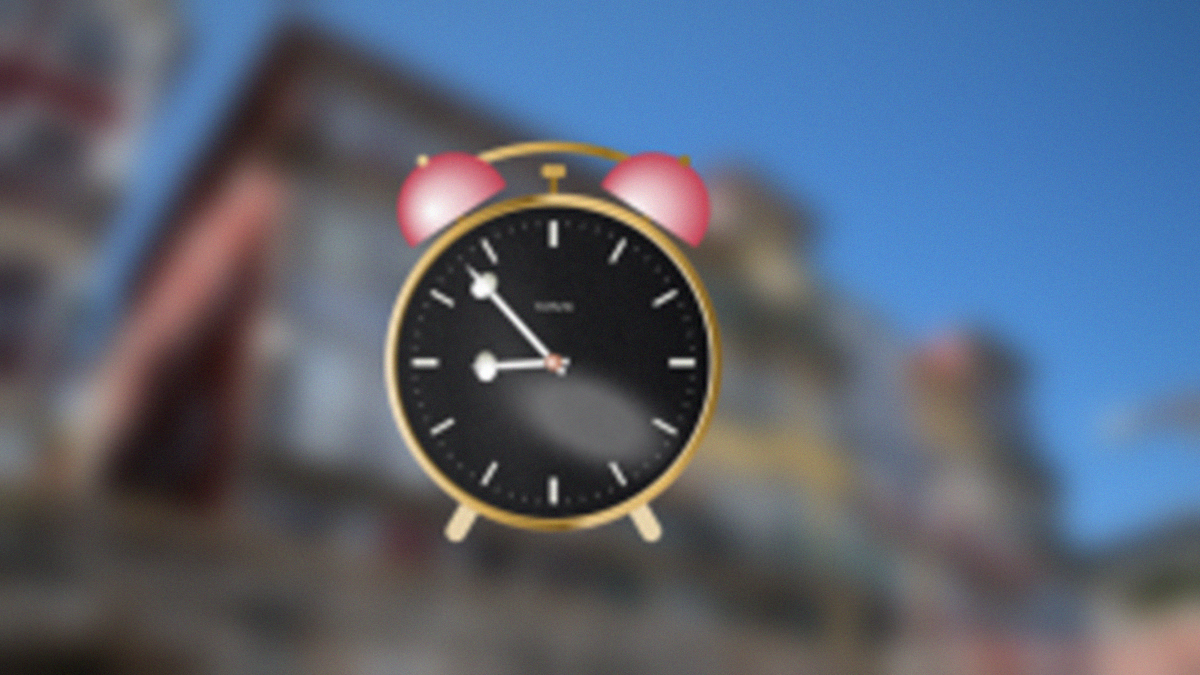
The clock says **8:53**
